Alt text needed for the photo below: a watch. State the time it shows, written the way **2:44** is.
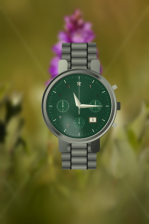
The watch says **11:15**
